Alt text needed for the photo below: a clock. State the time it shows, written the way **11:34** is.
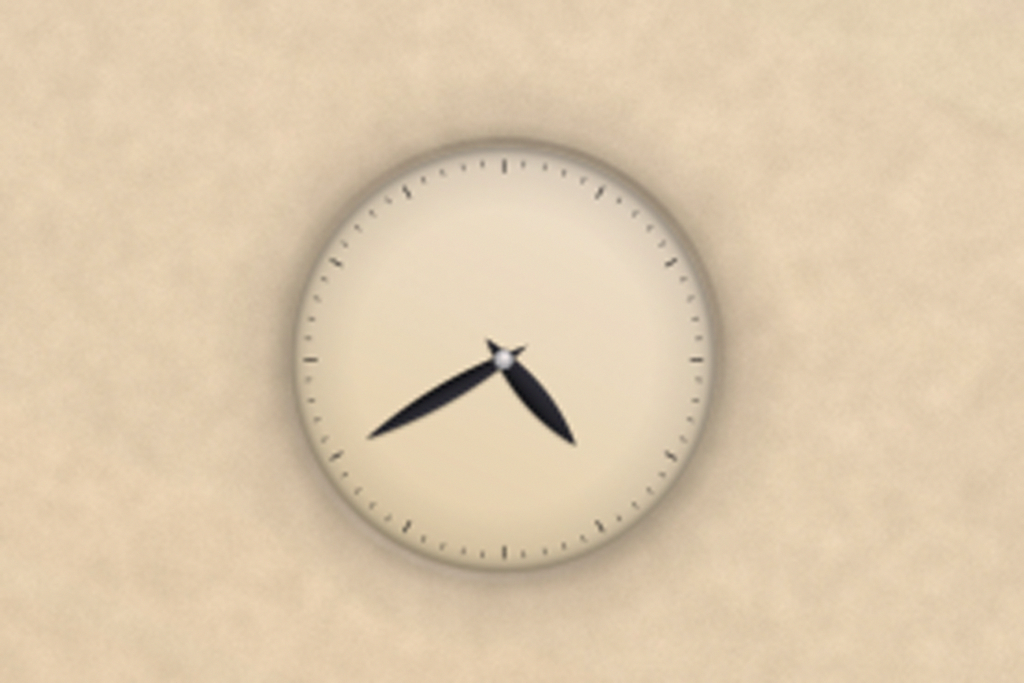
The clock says **4:40**
